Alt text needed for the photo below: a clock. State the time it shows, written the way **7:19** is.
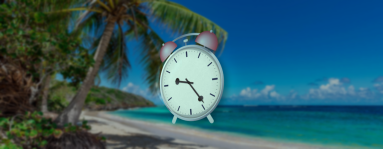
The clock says **9:24**
